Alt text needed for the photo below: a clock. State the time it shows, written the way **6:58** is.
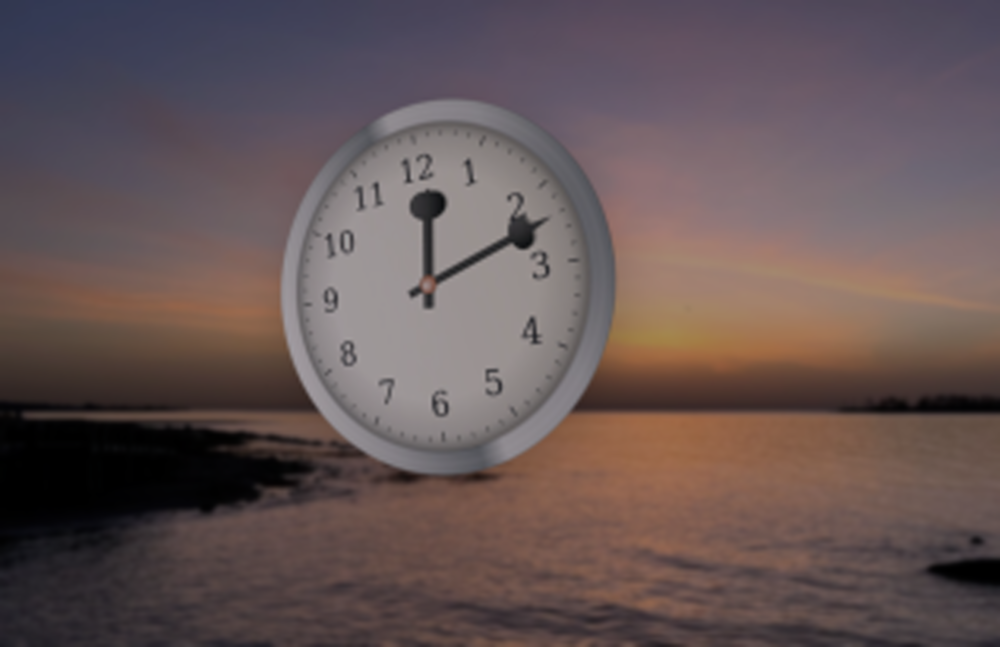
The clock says **12:12**
